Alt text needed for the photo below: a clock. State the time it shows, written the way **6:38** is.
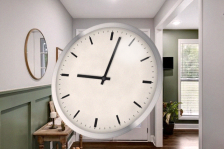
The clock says **9:02**
